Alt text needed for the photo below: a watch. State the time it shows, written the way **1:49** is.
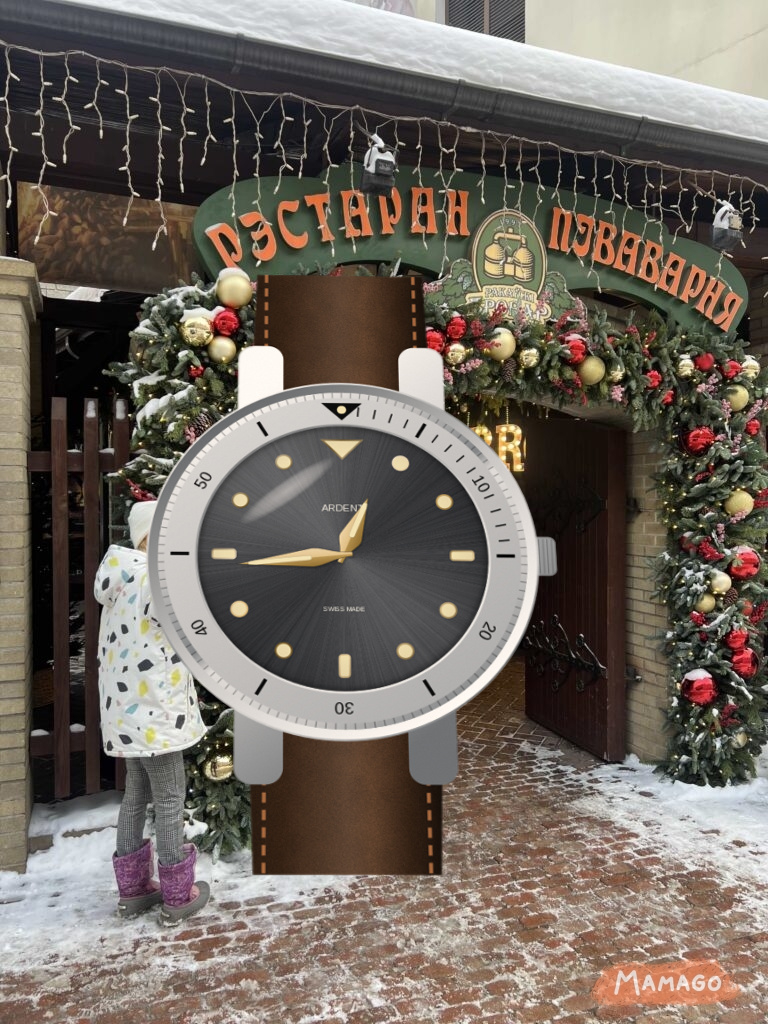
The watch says **12:44**
